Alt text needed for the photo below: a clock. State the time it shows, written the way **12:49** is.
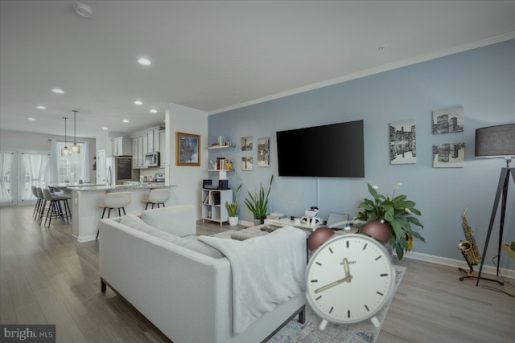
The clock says **11:42**
